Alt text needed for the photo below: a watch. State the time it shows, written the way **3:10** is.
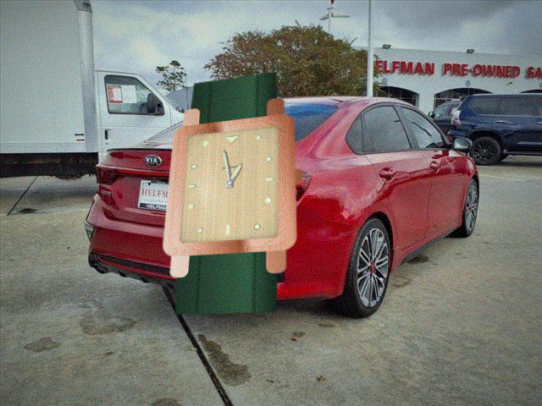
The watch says **12:58**
